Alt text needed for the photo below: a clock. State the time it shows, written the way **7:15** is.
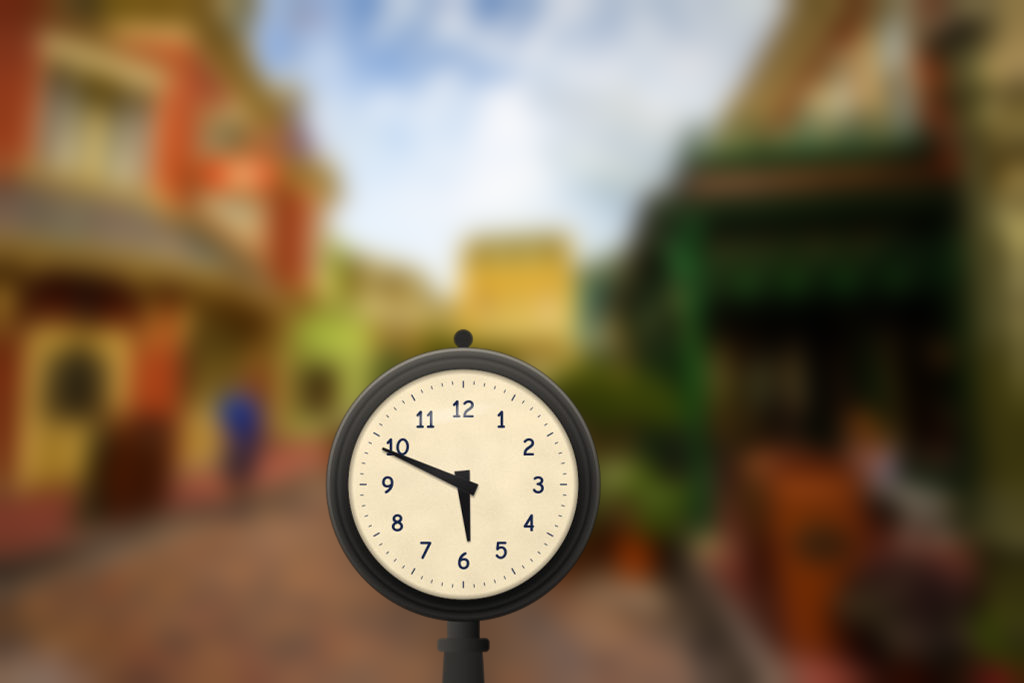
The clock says **5:49**
